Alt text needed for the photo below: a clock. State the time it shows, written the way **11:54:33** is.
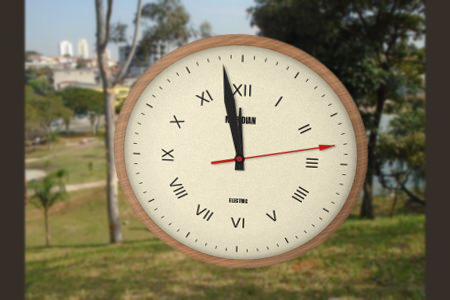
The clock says **11:58:13**
